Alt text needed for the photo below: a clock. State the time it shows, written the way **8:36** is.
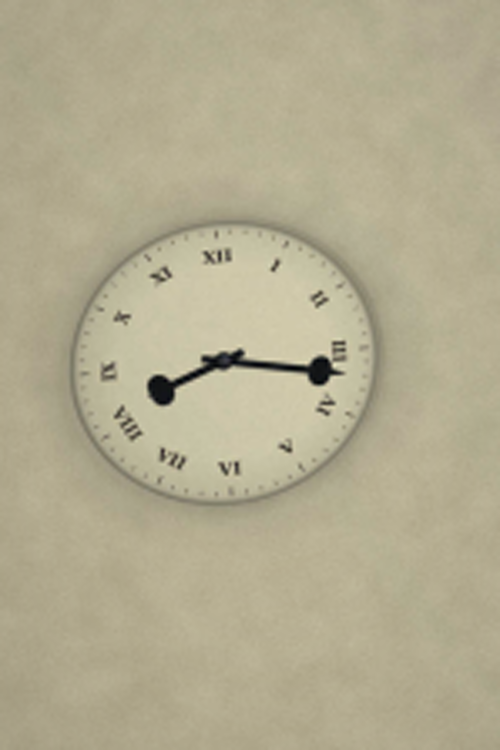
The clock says **8:17**
